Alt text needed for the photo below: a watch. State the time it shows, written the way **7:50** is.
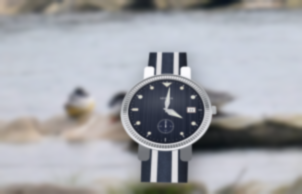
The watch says **4:01**
